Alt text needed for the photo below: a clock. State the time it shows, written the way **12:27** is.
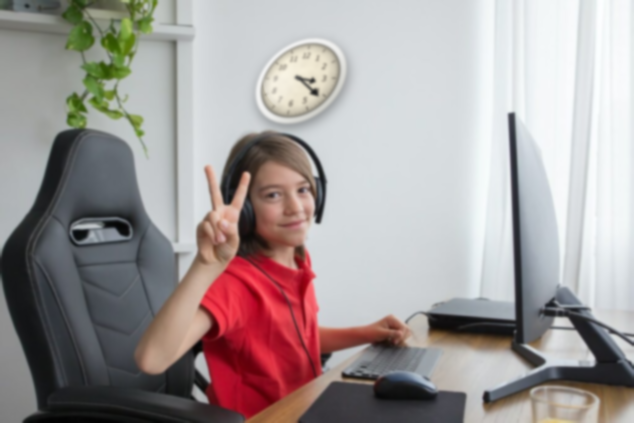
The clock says **3:21**
